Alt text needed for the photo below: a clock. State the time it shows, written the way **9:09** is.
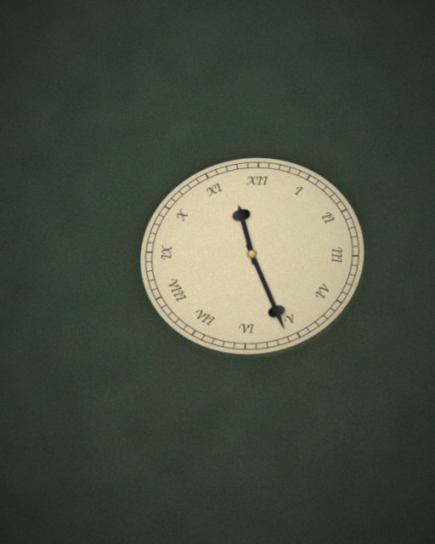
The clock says **11:26**
